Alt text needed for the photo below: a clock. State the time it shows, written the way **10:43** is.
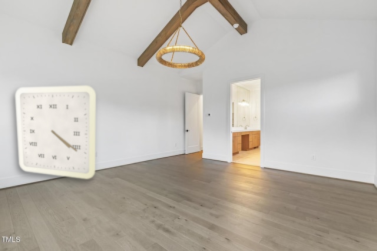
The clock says **4:21**
